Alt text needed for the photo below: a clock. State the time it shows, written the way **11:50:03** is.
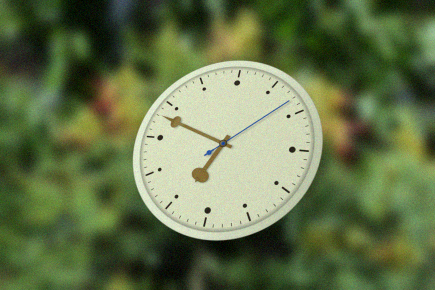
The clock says **6:48:08**
